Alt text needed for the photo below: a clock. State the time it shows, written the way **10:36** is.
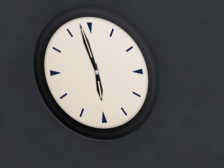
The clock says **5:58**
